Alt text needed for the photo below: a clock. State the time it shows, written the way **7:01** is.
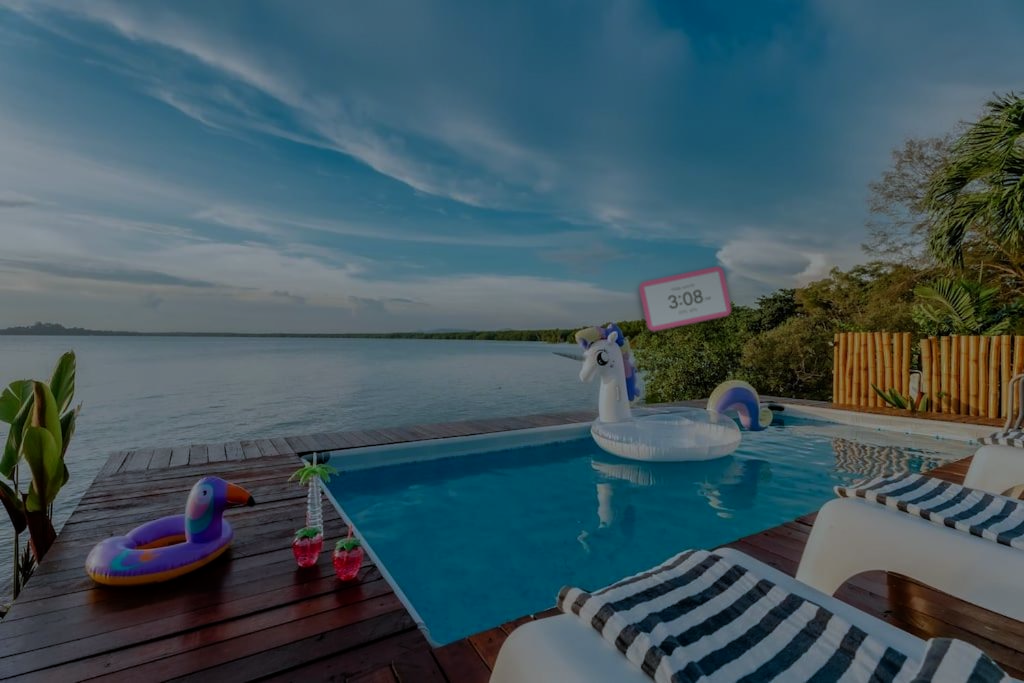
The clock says **3:08**
